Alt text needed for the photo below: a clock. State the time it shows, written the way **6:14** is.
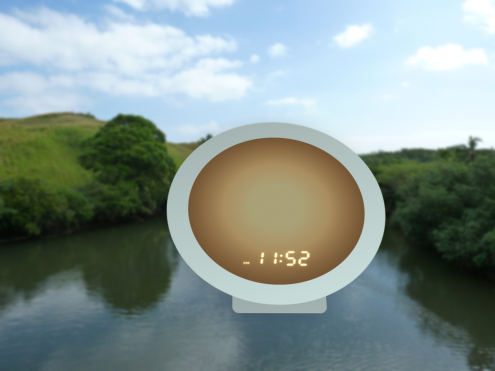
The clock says **11:52**
